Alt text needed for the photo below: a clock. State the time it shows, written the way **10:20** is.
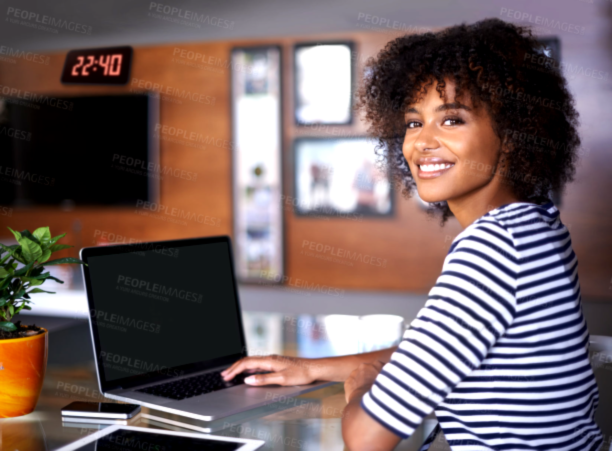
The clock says **22:40**
